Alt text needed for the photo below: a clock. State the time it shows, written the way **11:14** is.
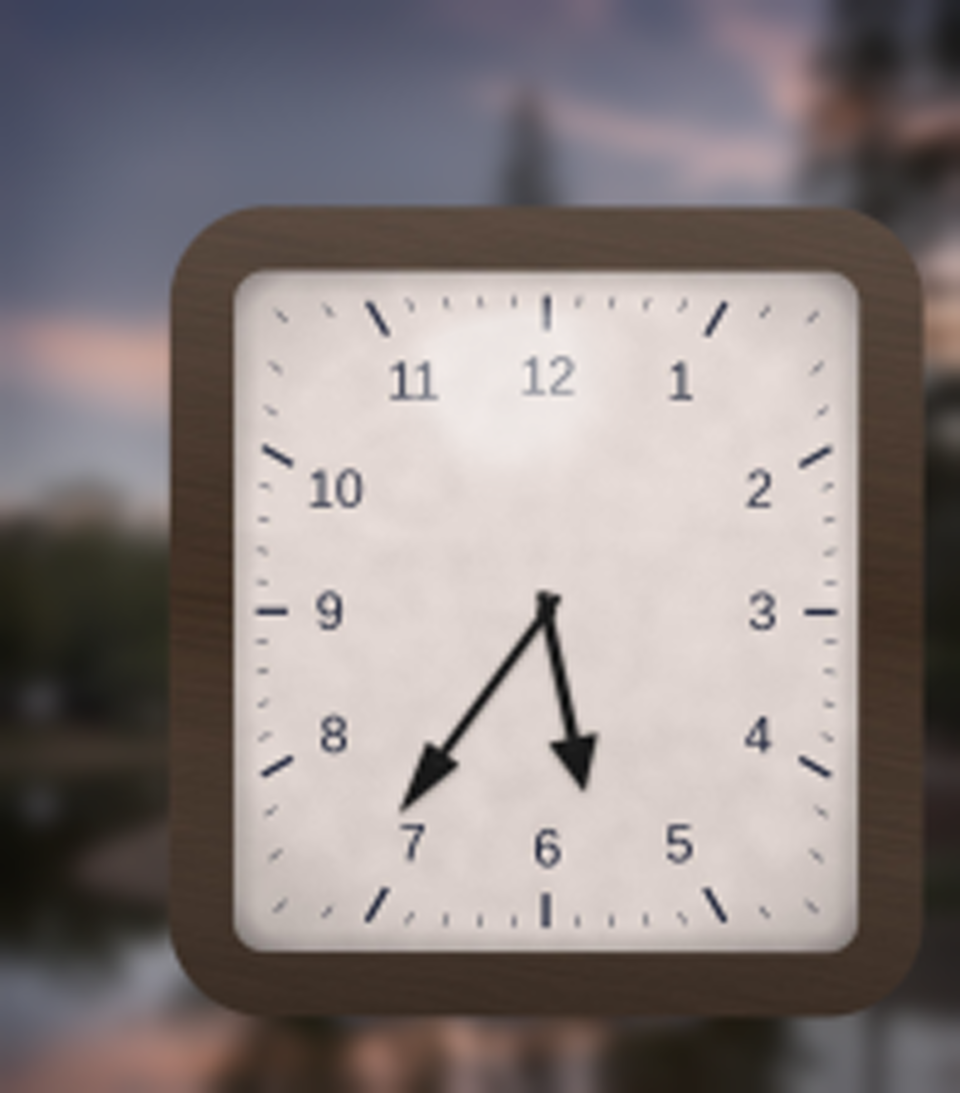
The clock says **5:36**
